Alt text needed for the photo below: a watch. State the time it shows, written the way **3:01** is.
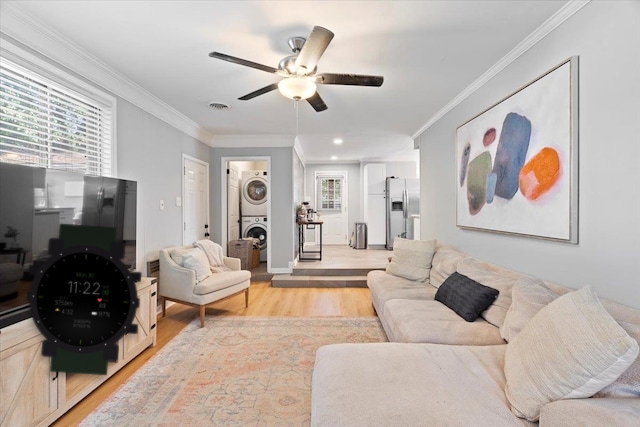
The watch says **11:22**
